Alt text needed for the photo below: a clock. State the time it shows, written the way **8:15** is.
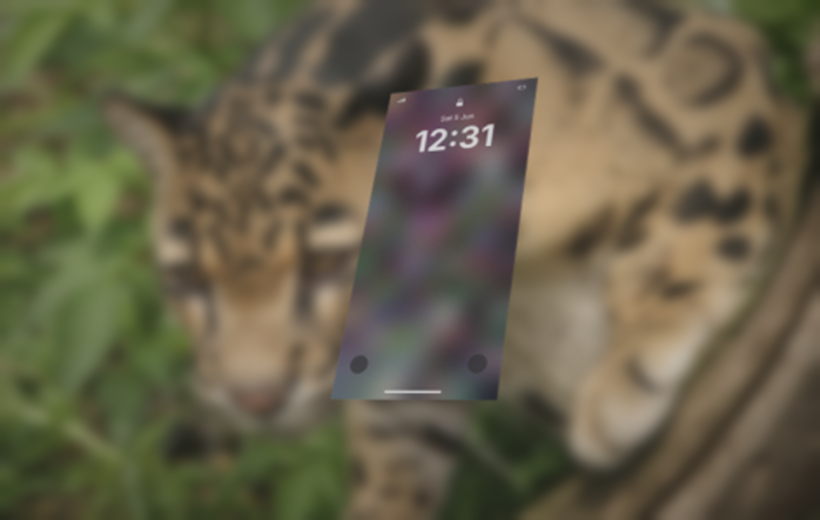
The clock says **12:31**
